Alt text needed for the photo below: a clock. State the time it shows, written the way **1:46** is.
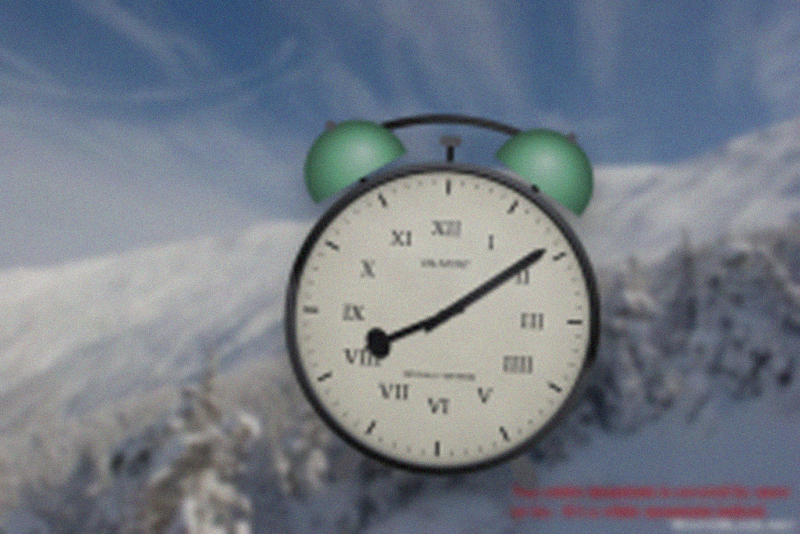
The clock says **8:09**
